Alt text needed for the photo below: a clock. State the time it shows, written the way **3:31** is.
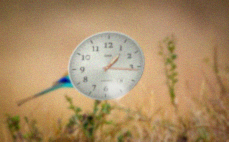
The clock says **1:16**
